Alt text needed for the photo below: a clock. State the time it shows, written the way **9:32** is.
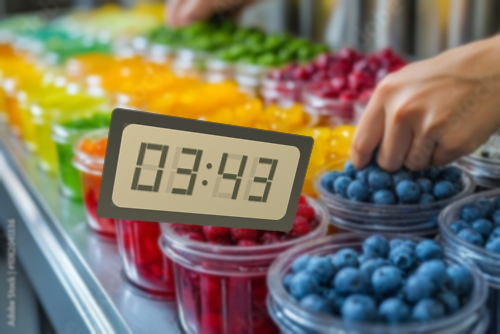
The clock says **3:43**
